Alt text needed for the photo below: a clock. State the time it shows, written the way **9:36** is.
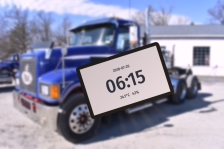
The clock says **6:15**
